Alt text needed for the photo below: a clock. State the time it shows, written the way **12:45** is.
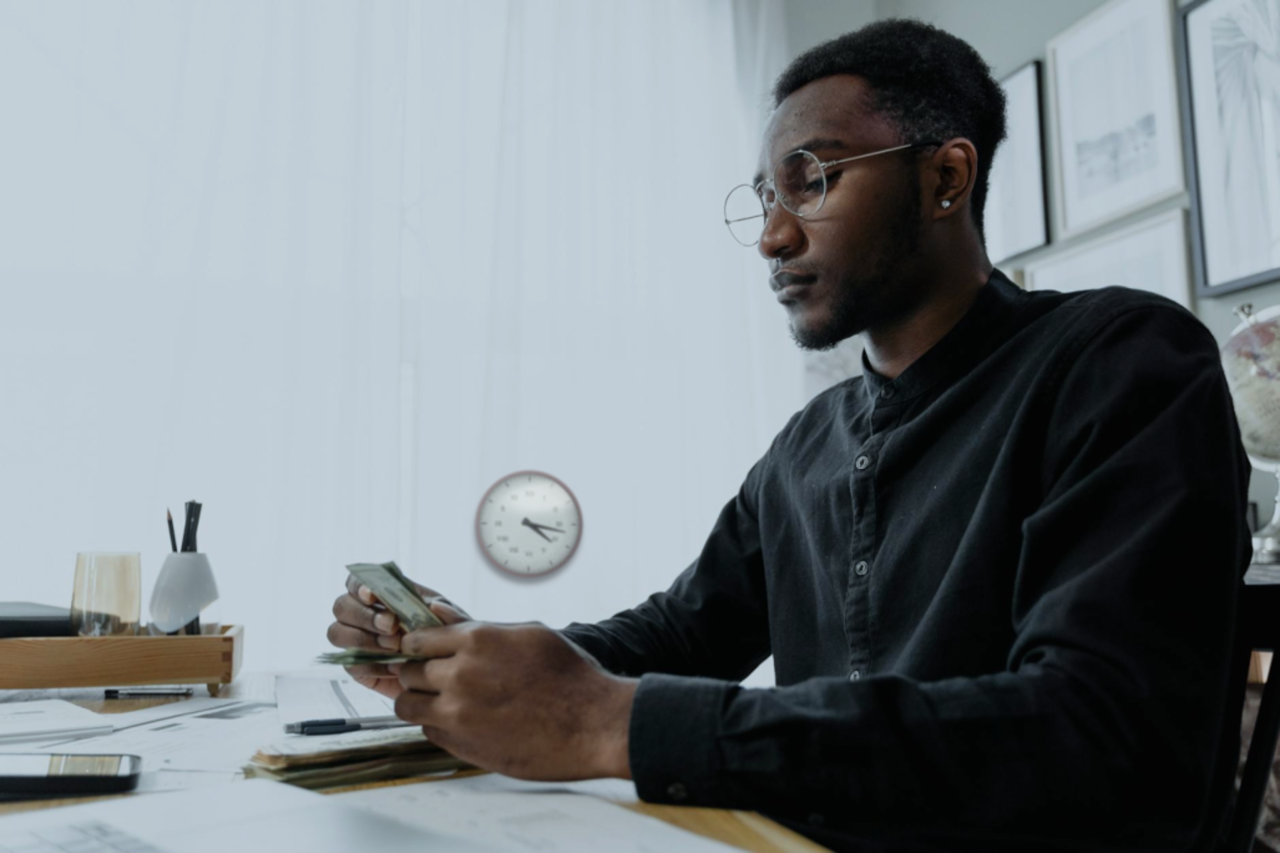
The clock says **4:17**
